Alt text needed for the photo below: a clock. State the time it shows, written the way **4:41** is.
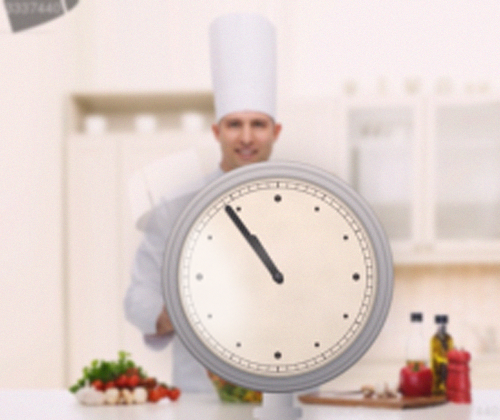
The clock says **10:54**
